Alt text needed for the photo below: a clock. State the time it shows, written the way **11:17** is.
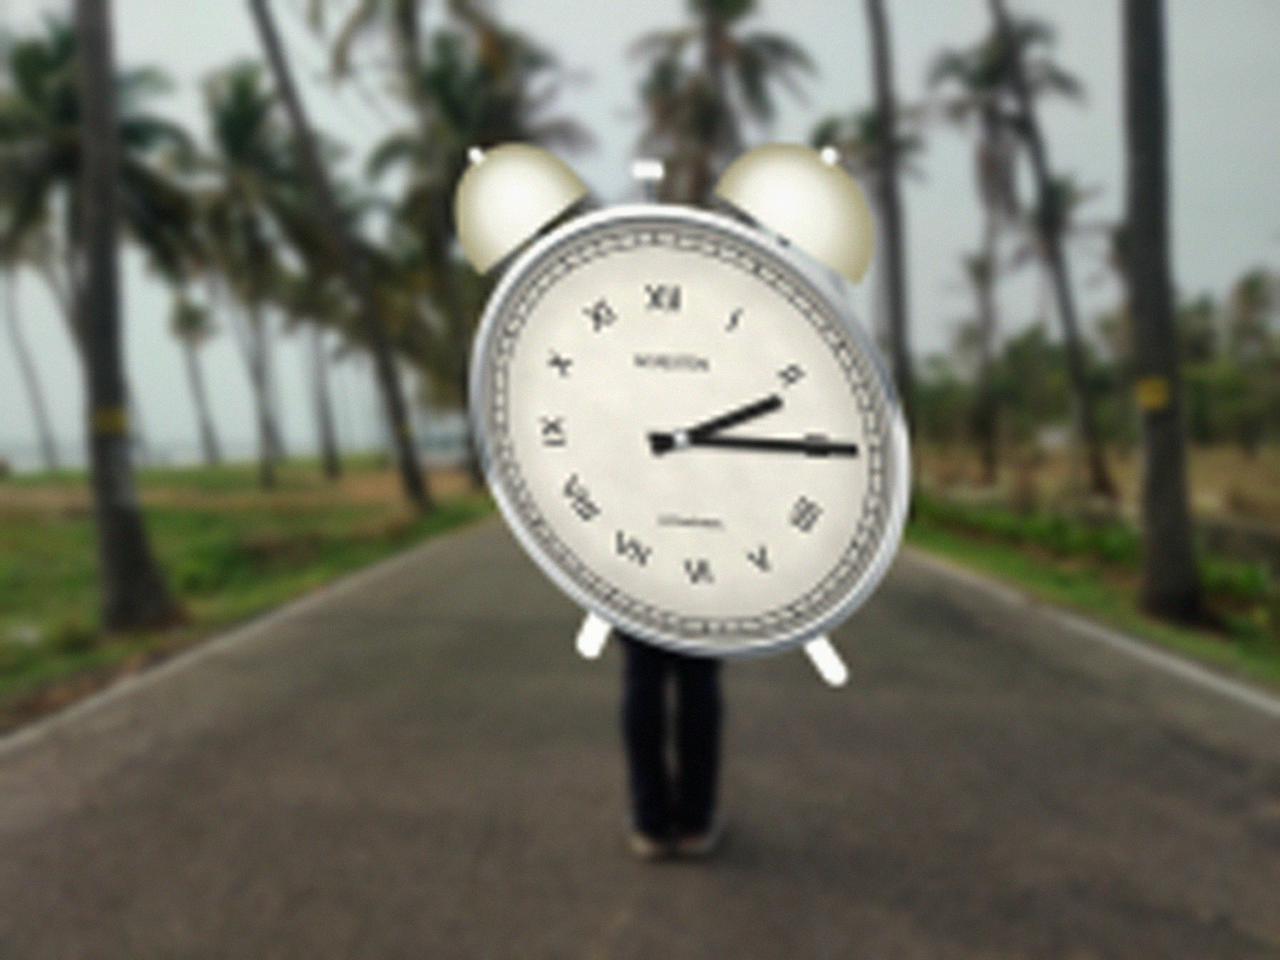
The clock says **2:15**
